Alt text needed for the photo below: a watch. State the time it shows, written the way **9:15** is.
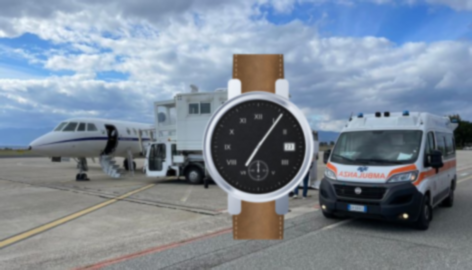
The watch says **7:06**
